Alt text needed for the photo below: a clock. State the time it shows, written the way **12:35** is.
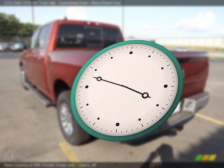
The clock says **3:48**
